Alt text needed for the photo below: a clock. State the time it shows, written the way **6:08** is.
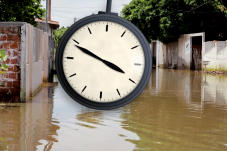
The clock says **3:49**
